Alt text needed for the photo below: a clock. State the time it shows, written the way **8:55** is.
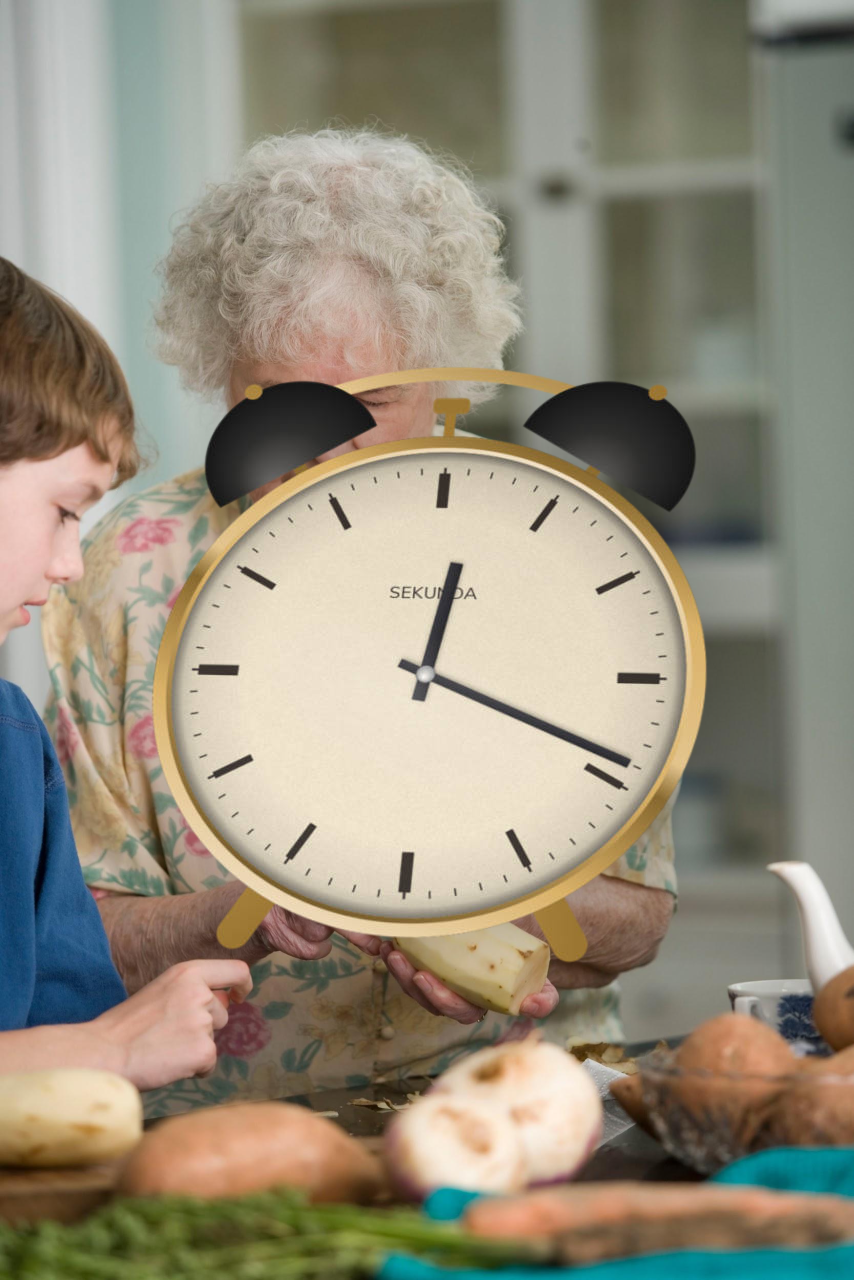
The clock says **12:19**
